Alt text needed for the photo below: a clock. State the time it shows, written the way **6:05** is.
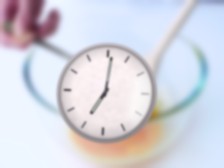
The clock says **7:01**
